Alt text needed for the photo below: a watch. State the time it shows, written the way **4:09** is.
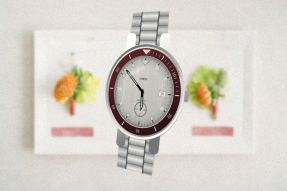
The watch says **5:52**
